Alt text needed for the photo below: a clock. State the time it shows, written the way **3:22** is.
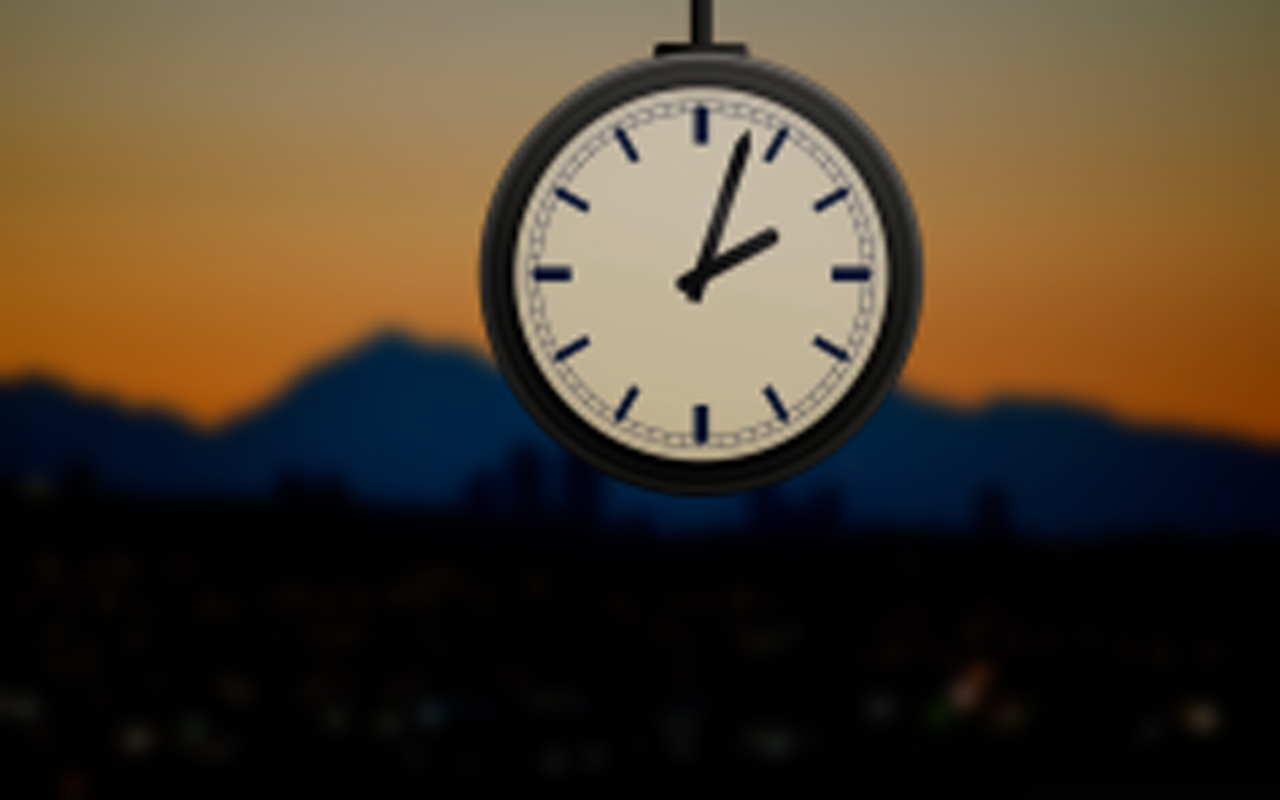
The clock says **2:03**
